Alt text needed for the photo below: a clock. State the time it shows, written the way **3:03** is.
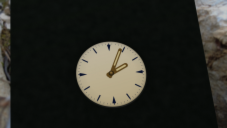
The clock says **2:04**
